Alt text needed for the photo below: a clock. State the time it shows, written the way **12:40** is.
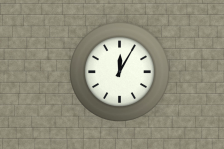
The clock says **12:05**
